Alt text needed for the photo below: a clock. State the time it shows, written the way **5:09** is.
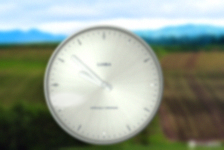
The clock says **9:52**
